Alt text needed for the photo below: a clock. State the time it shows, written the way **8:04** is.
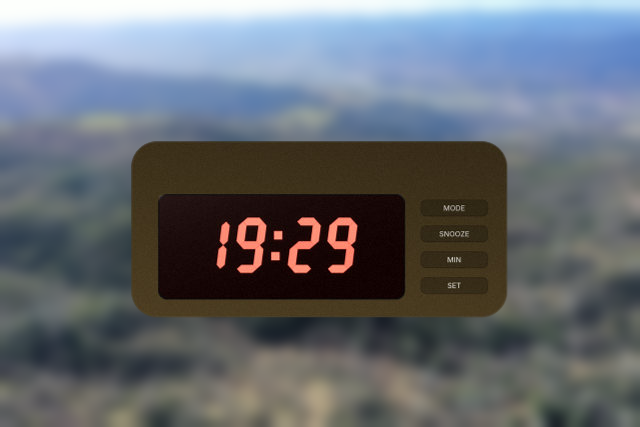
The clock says **19:29**
